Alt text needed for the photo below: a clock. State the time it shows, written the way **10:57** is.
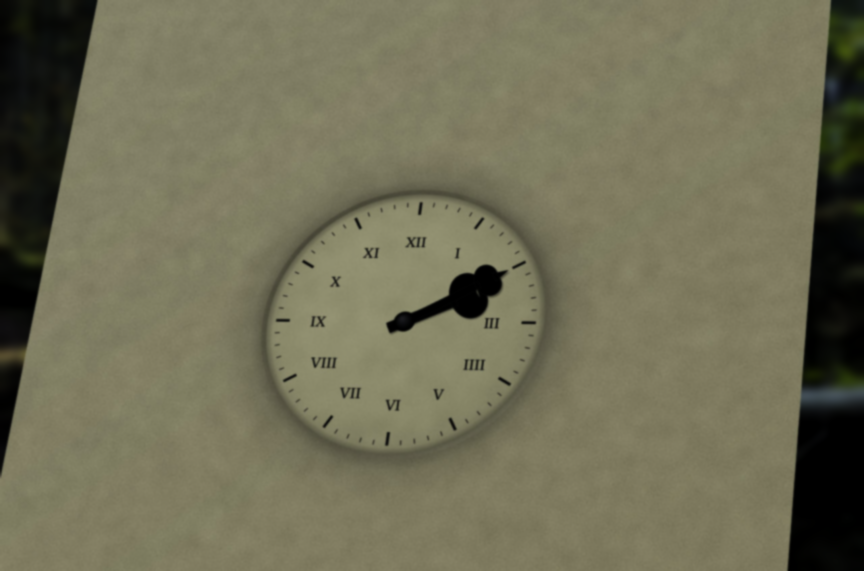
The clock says **2:10**
